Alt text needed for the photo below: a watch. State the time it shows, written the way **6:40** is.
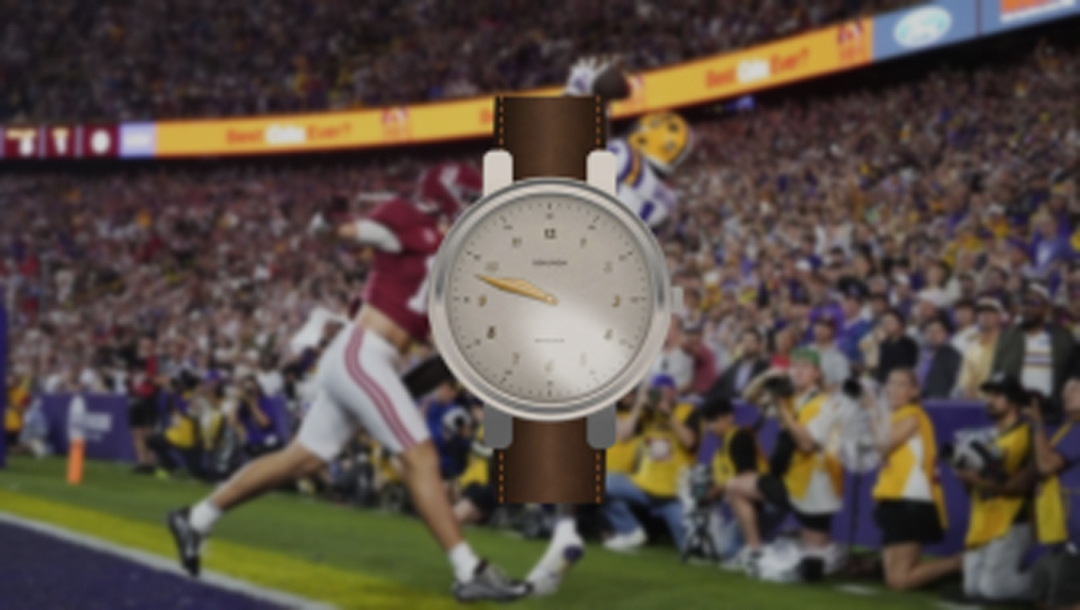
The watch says **9:48**
